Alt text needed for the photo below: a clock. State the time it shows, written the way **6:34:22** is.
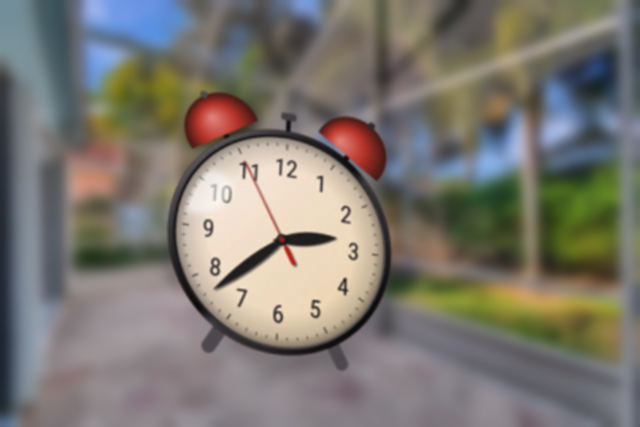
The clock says **2:37:55**
